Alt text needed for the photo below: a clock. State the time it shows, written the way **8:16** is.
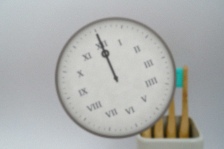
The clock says **12:00**
